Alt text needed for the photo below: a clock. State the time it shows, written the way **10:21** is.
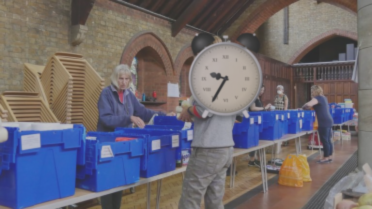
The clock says **9:35**
